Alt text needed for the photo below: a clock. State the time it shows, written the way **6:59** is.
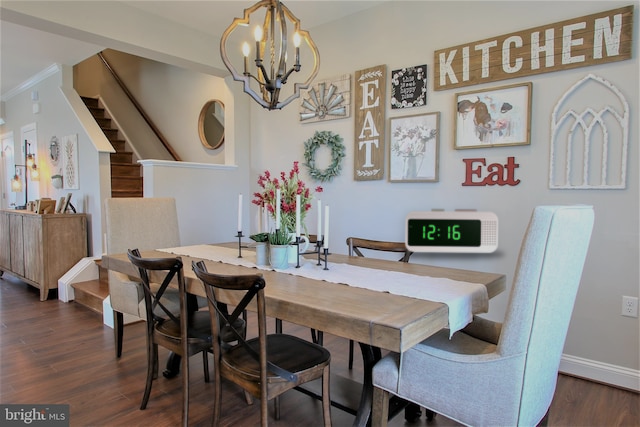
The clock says **12:16**
